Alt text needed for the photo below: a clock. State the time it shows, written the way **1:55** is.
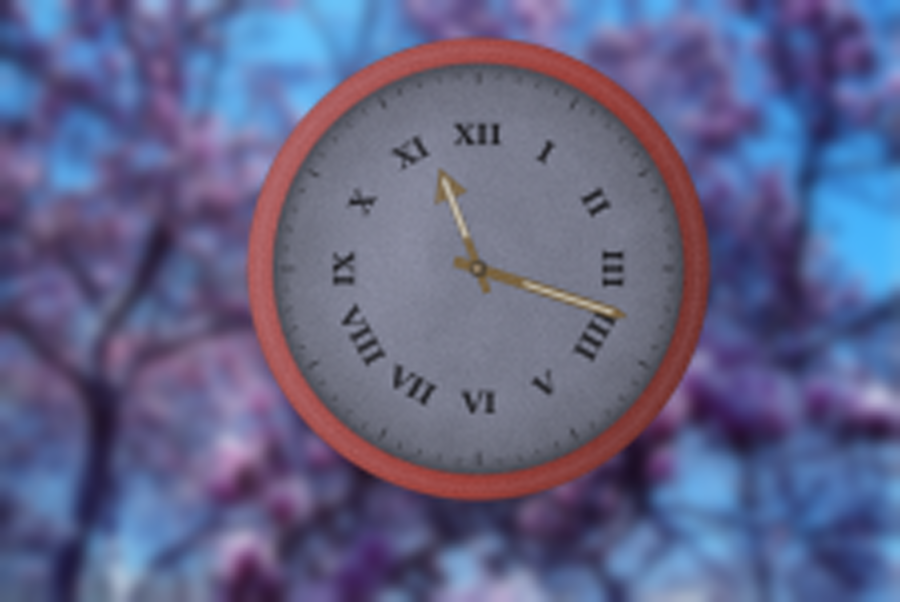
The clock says **11:18**
